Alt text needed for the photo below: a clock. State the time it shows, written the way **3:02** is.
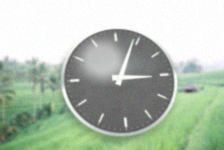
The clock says **3:04**
